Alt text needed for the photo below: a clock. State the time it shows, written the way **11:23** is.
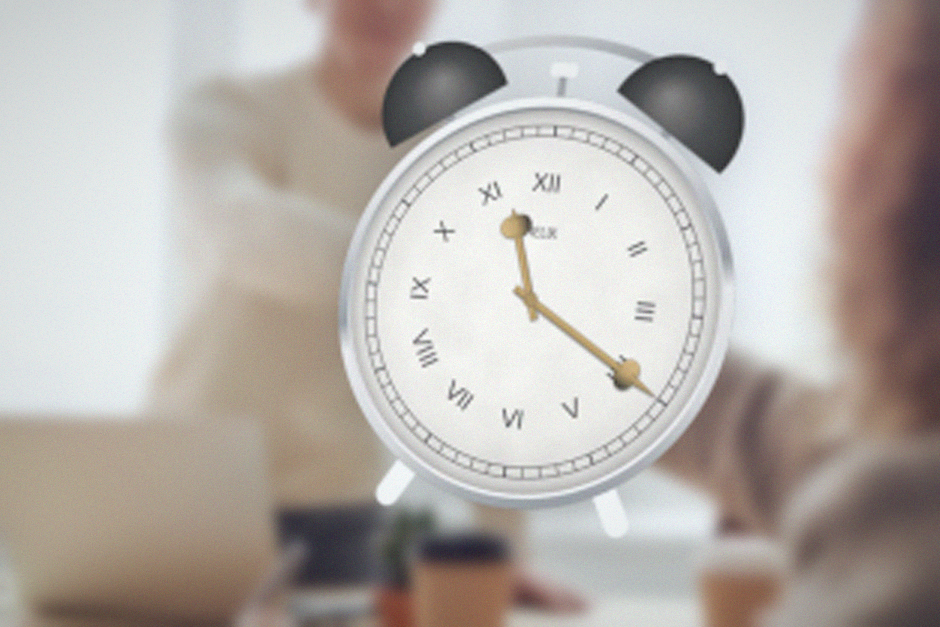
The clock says **11:20**
